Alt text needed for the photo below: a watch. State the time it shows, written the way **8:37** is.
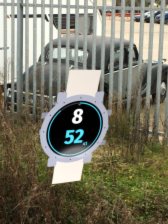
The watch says **8:52**
